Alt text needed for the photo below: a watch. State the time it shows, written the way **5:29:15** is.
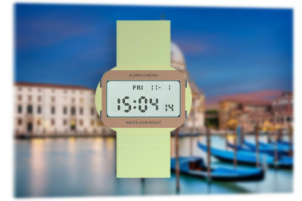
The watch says **15:04:14**
